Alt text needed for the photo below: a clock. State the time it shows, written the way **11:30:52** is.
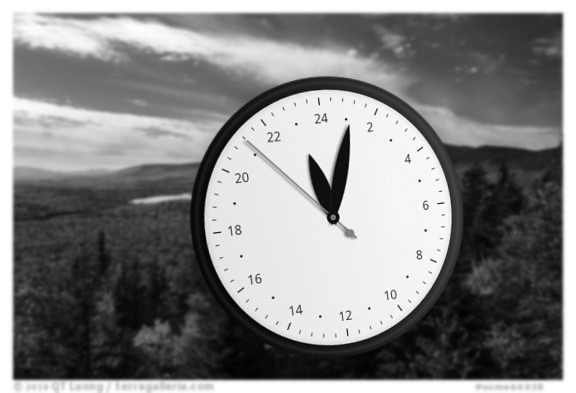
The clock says **23:02:53**
